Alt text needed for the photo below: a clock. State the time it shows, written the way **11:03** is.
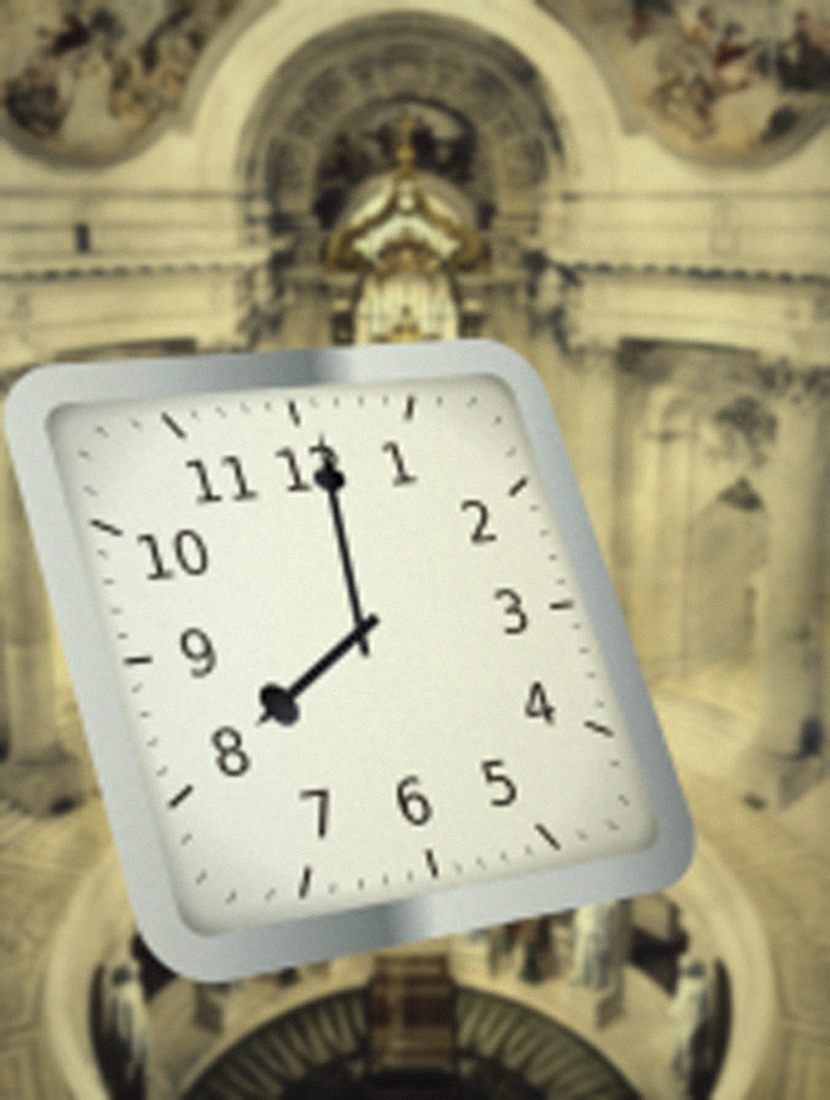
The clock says **8:01**
